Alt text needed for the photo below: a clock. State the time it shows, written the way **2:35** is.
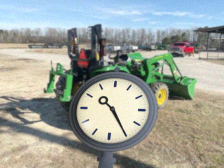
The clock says **10:25**
